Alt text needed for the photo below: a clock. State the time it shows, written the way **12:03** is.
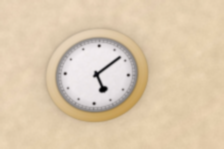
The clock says **5:08**
